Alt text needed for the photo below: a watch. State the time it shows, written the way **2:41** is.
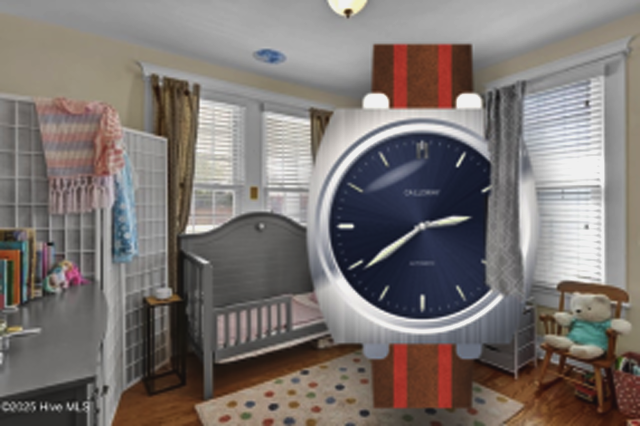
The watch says **2:39**
